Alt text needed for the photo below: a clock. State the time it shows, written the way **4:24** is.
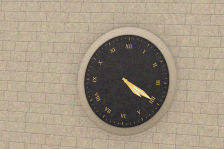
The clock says **4:20**
